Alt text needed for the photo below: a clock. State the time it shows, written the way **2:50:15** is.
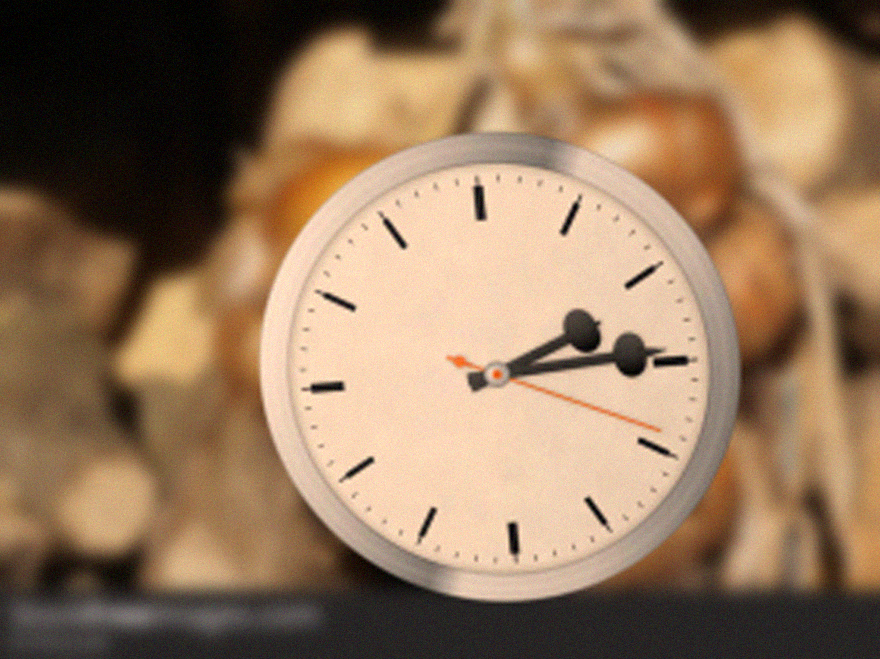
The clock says **2:14:19**
